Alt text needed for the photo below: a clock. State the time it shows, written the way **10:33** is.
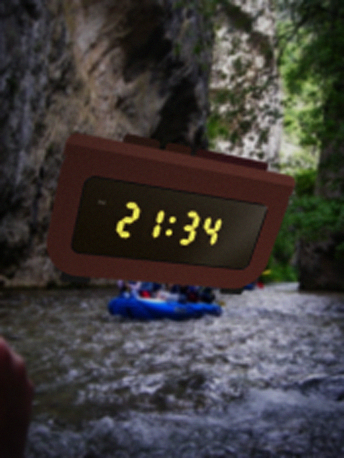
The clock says **21:34**
